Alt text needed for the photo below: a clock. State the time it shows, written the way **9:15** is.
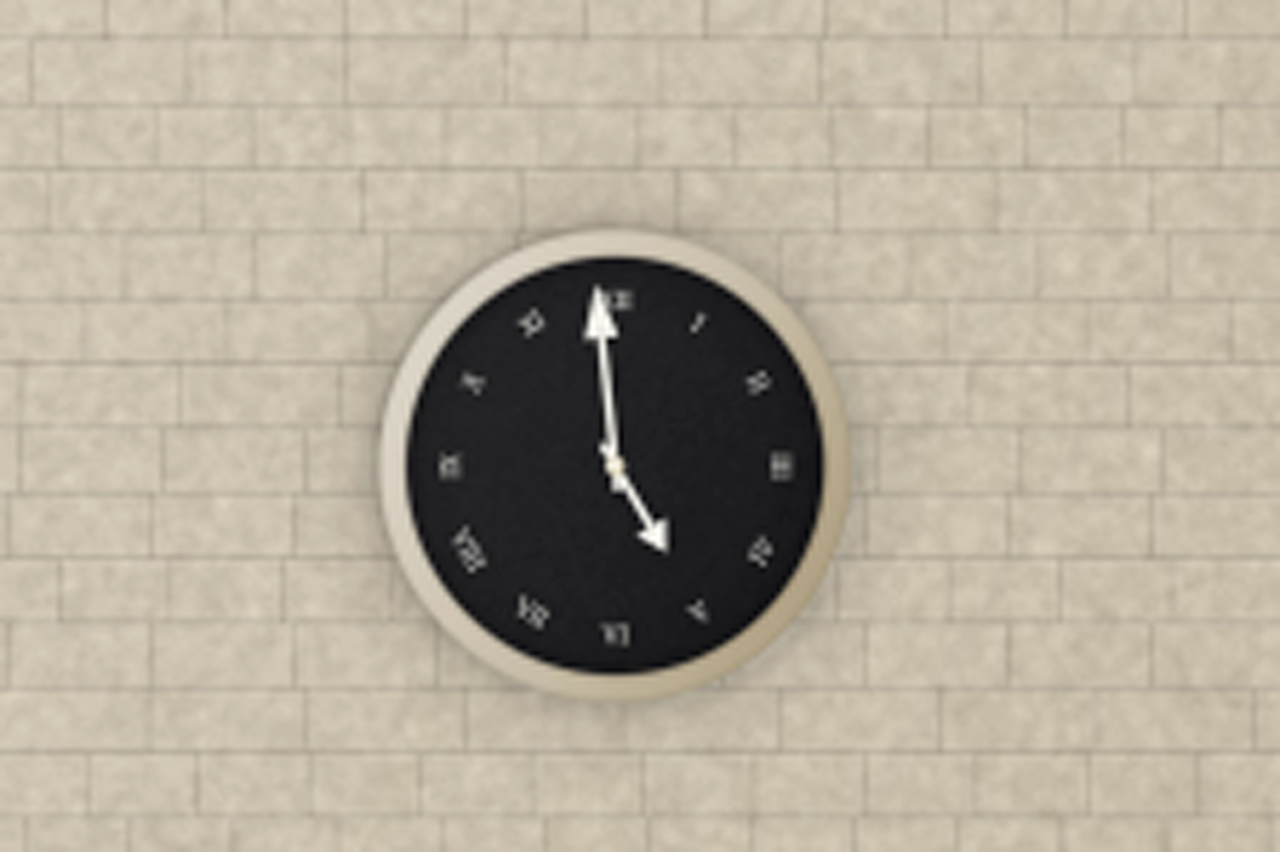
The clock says **4:59**
